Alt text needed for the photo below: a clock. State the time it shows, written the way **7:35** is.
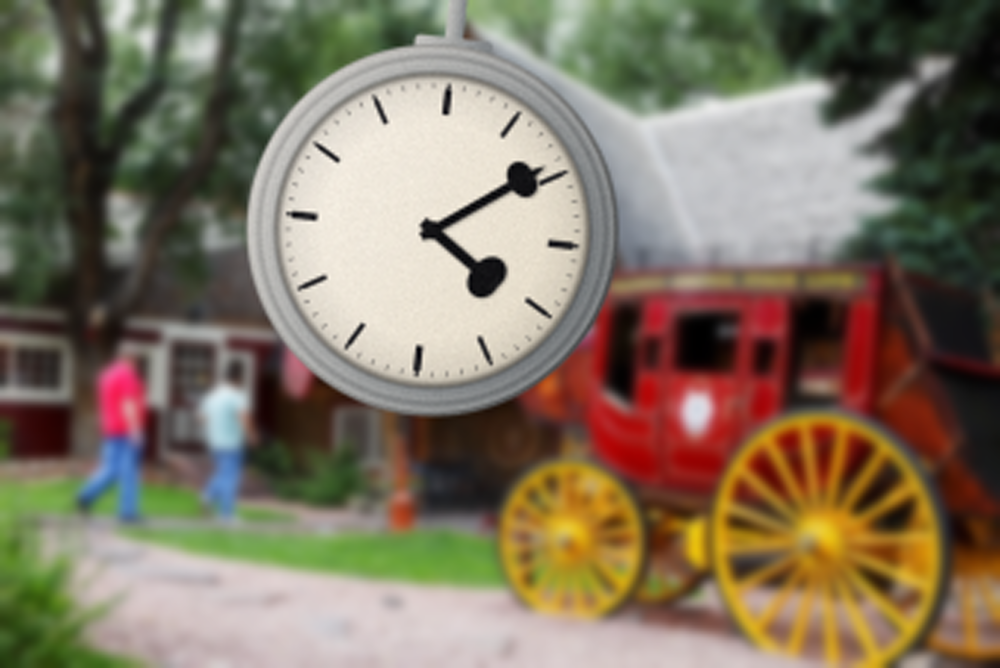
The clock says **4:09**
